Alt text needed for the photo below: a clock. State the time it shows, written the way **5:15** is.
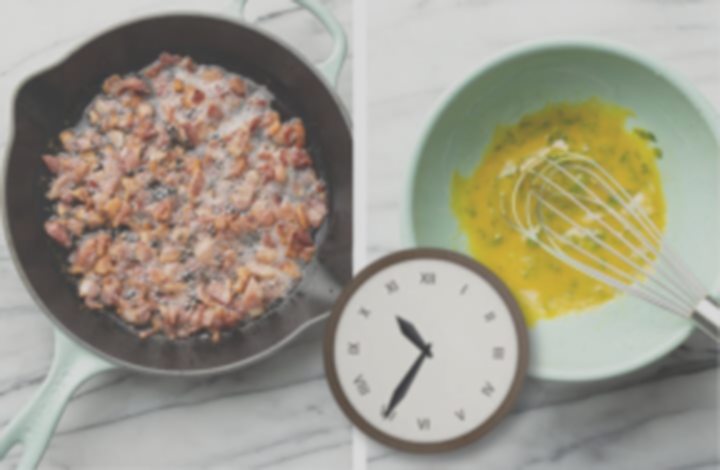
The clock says **10:35**
